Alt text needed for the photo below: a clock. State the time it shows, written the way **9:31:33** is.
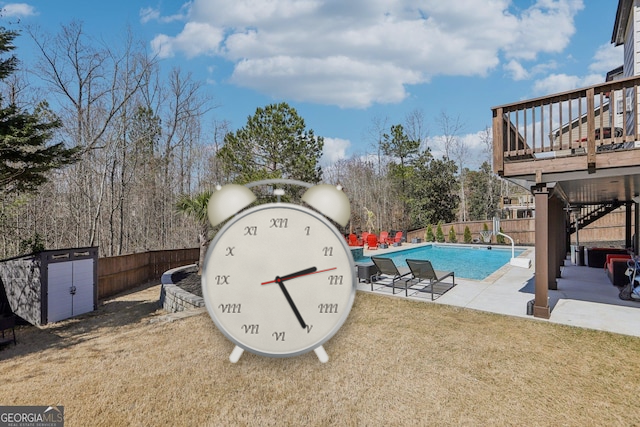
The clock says **2:25:13**
